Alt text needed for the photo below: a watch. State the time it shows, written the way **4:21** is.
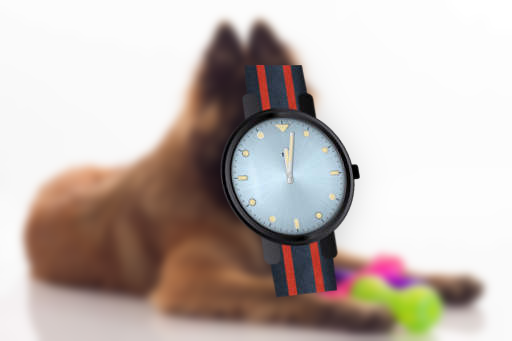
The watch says **12:02**
